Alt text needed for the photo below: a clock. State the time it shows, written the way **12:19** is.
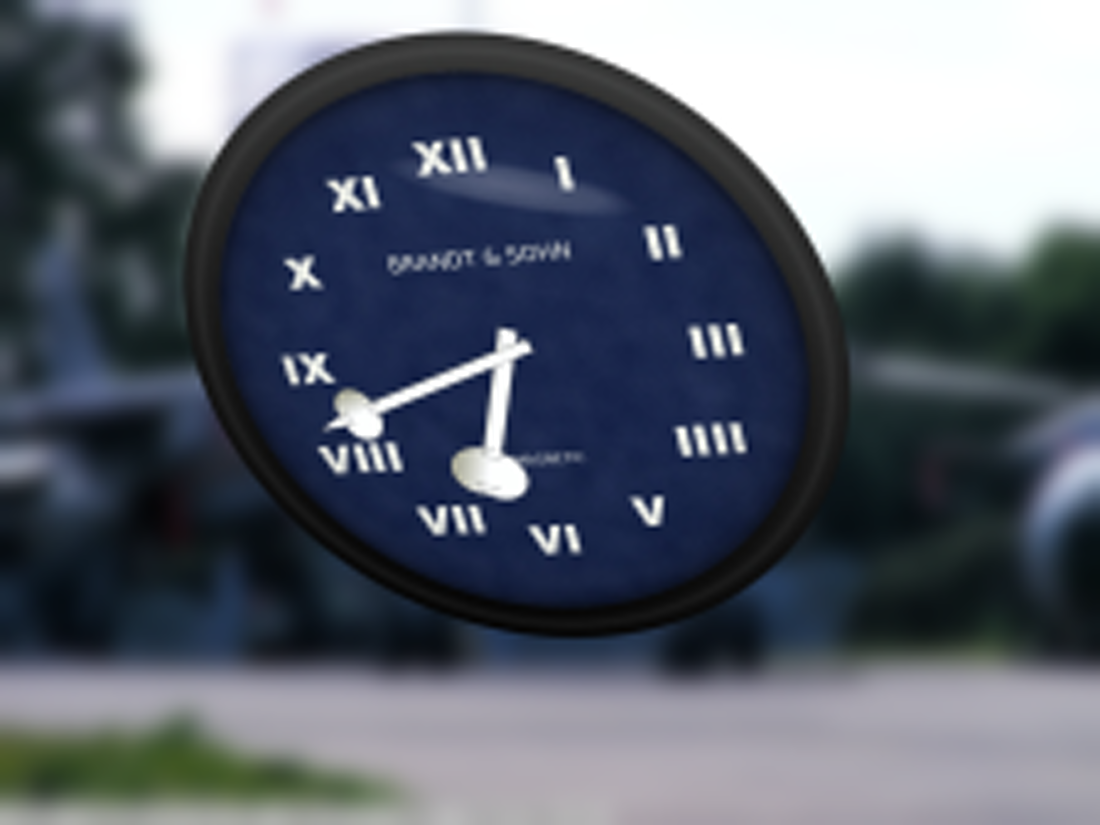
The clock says **6:42**
